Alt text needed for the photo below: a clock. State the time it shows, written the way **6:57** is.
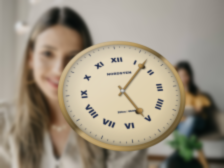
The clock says **5:07**
